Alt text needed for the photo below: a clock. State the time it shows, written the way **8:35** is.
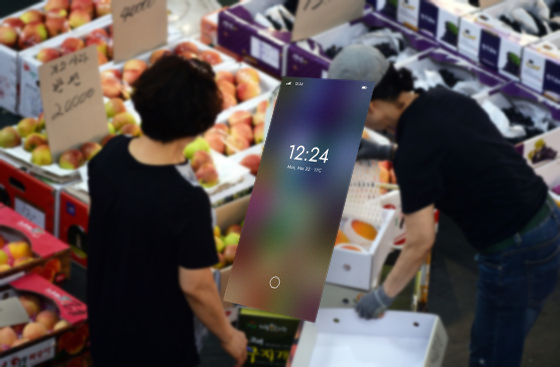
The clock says **12:24**
